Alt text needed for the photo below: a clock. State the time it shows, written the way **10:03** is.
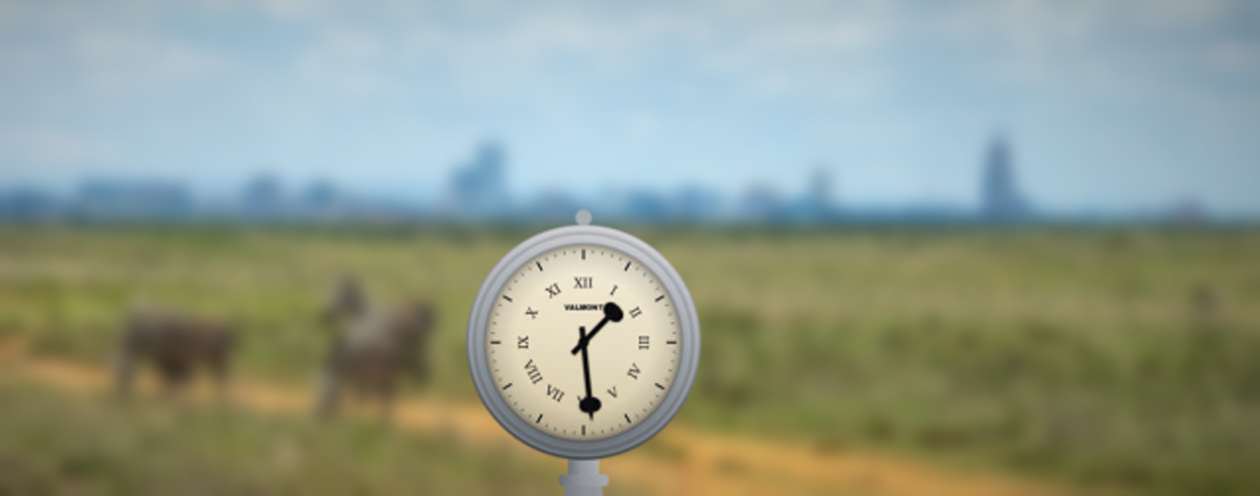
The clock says **1:29**
